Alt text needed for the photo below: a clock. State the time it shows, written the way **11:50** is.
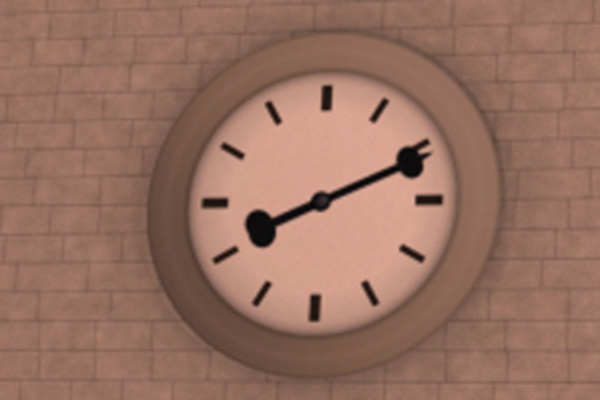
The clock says **8:11**
